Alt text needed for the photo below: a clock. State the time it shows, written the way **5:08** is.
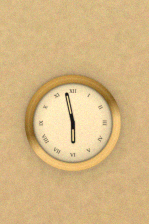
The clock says **5:58**
